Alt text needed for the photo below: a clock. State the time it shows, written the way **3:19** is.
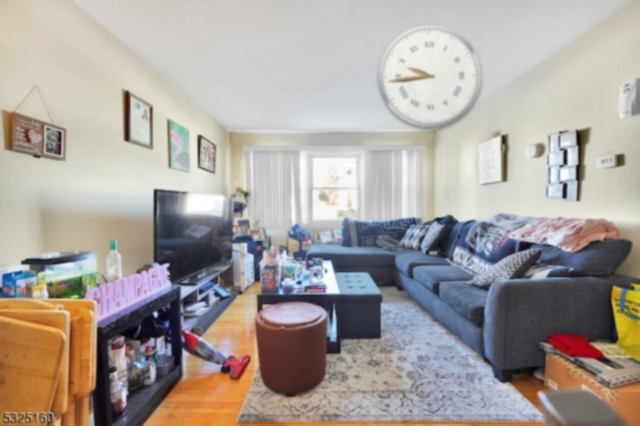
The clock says **9:44**
